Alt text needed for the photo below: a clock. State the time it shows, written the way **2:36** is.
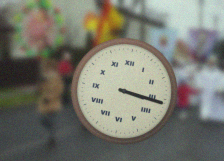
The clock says **3:16**
